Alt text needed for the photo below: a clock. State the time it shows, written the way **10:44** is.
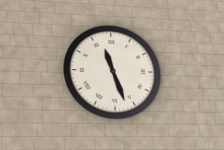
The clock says **11:27**
